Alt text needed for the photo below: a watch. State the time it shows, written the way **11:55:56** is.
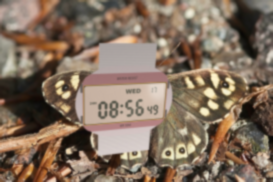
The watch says **8:56:49**
